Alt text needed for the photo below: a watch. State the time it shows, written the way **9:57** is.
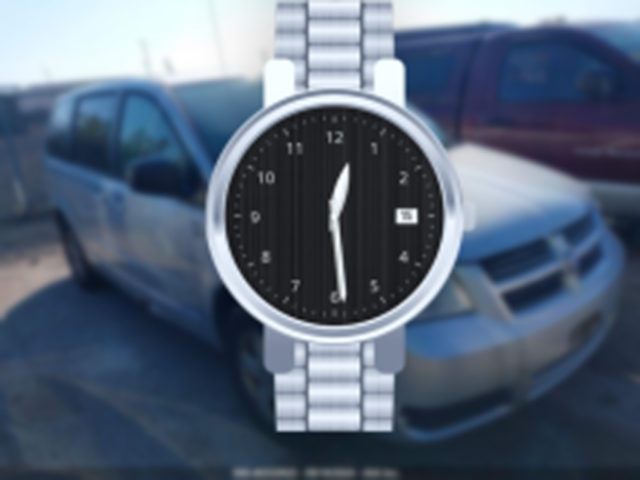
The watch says **12:29**
